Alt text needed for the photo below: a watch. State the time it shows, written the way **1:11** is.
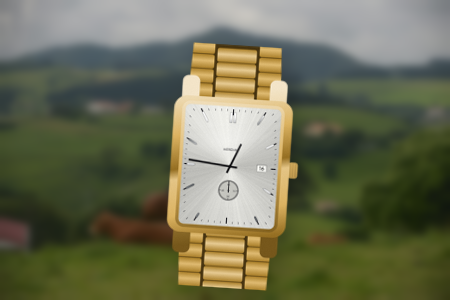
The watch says **12:46**
